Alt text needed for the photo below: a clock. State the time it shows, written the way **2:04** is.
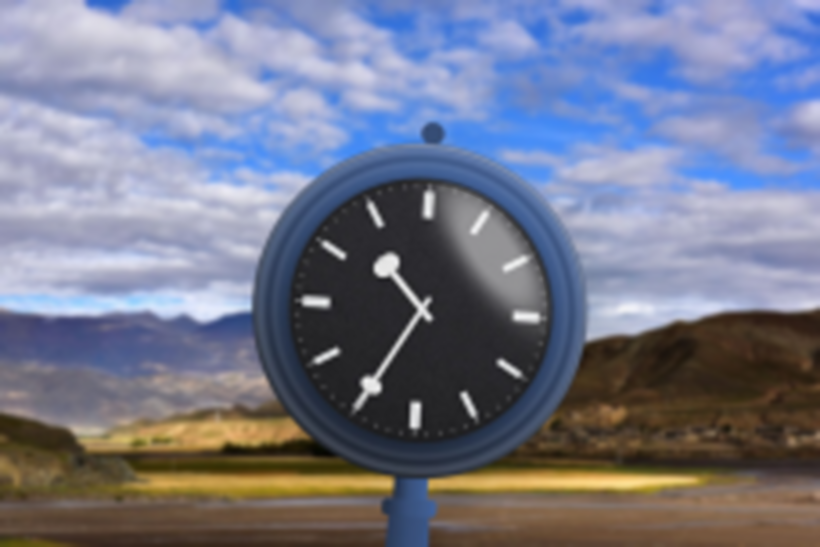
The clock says **10:35**
